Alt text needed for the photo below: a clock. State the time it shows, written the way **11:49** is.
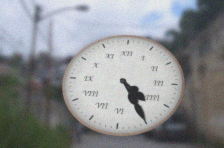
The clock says **4:25**
